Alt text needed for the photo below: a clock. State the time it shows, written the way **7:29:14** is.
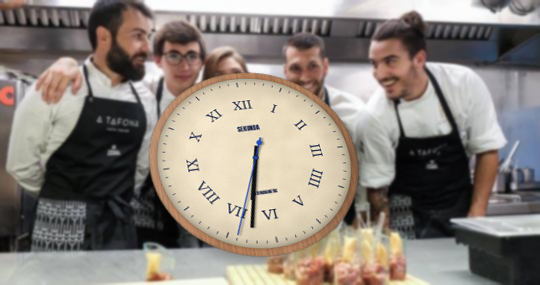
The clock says **6:32:34**
